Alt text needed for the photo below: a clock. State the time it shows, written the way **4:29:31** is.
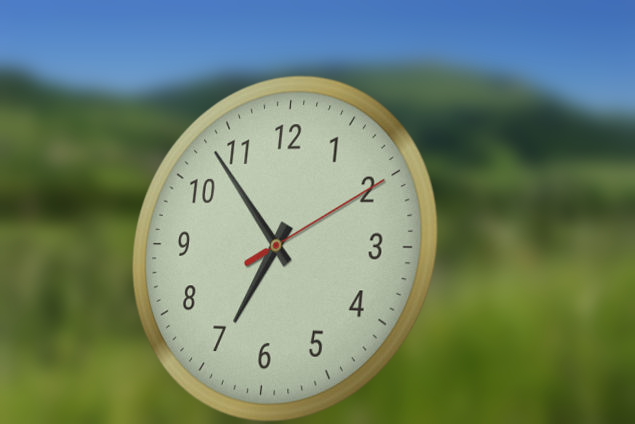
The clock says **6:53:10**
